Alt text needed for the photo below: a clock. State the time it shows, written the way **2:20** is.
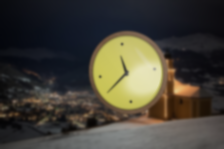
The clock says **11:39**
